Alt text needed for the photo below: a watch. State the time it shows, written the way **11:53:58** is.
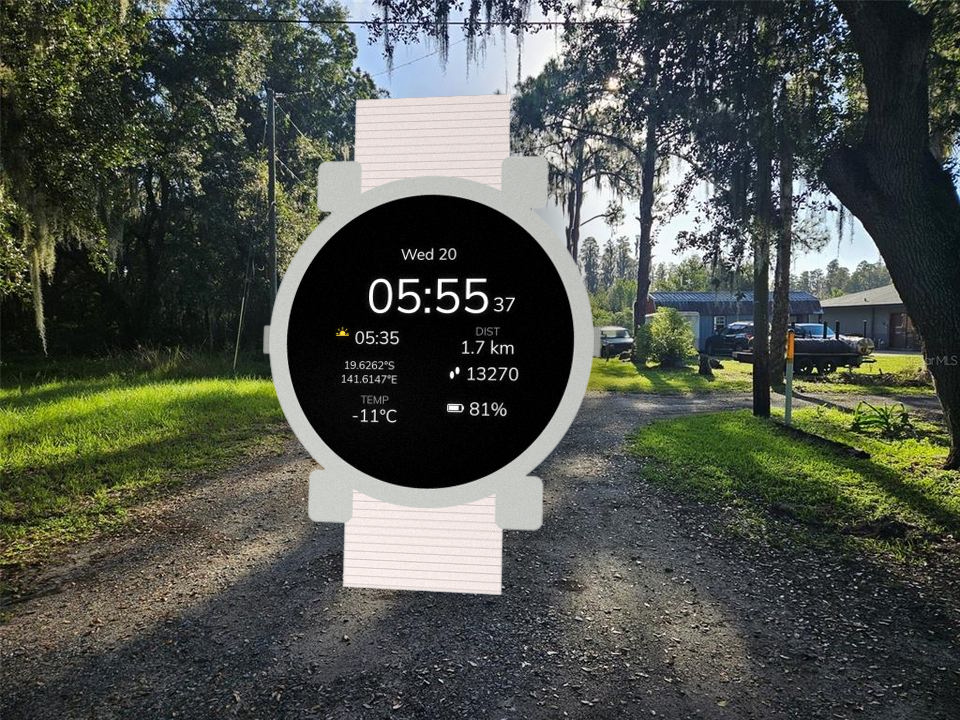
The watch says **5:55:37**
